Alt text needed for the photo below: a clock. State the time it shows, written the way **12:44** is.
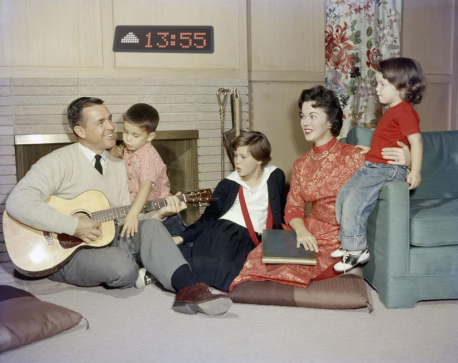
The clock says **13:55**
